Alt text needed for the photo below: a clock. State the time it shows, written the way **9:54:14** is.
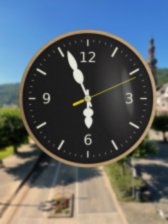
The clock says **5:56:11**
